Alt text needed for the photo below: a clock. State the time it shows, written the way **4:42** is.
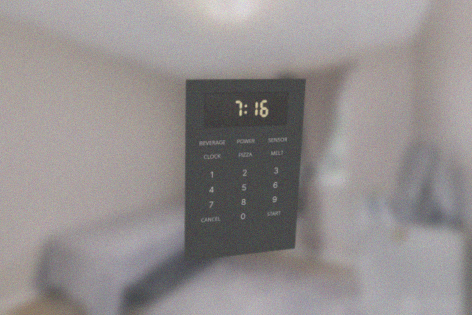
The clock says **7:16**
